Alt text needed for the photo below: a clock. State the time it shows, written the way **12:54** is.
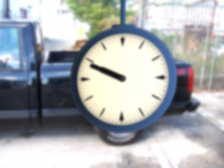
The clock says **9:49**
